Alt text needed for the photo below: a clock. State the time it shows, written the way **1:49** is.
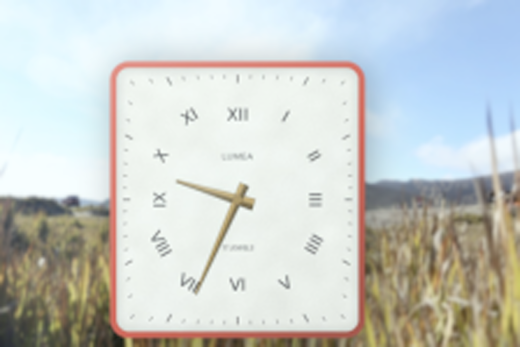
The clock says **9:34**
